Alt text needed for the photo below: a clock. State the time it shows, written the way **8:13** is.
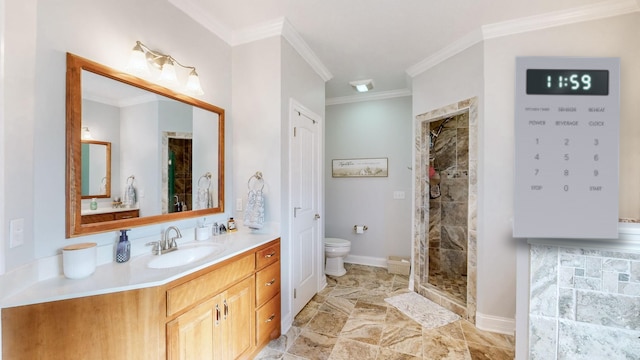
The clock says **11:59**
